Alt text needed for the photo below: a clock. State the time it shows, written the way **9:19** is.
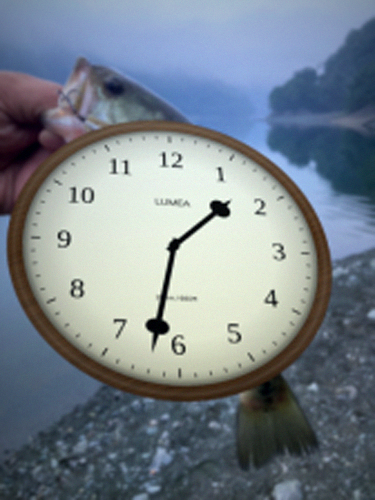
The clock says **1:32**
